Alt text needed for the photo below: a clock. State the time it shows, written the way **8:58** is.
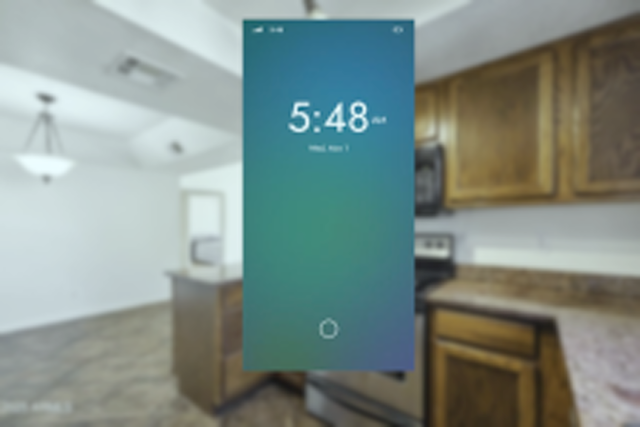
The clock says **5:48**
